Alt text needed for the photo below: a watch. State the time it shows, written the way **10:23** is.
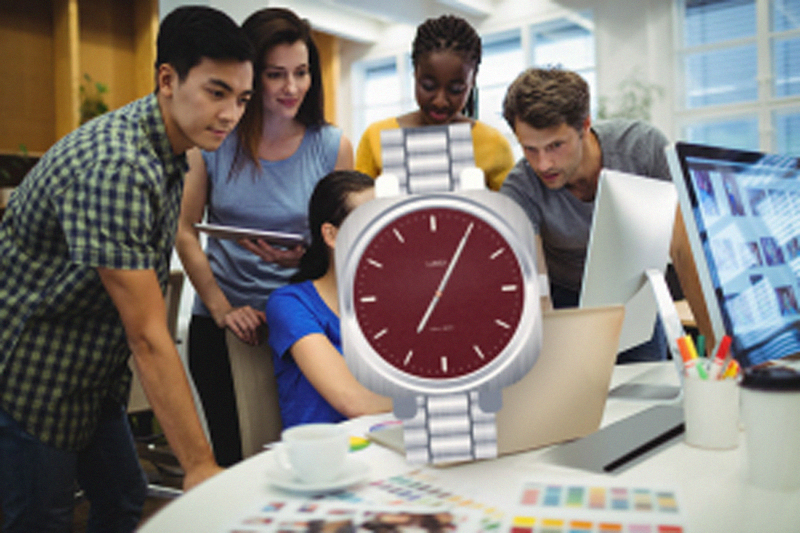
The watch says **7:05**
